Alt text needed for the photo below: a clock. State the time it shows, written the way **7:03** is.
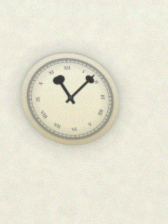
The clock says **11:08**
